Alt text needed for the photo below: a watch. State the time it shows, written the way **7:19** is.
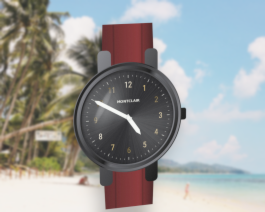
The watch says **4:50**
